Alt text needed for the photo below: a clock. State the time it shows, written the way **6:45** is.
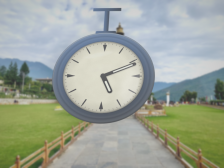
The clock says **5:11**
